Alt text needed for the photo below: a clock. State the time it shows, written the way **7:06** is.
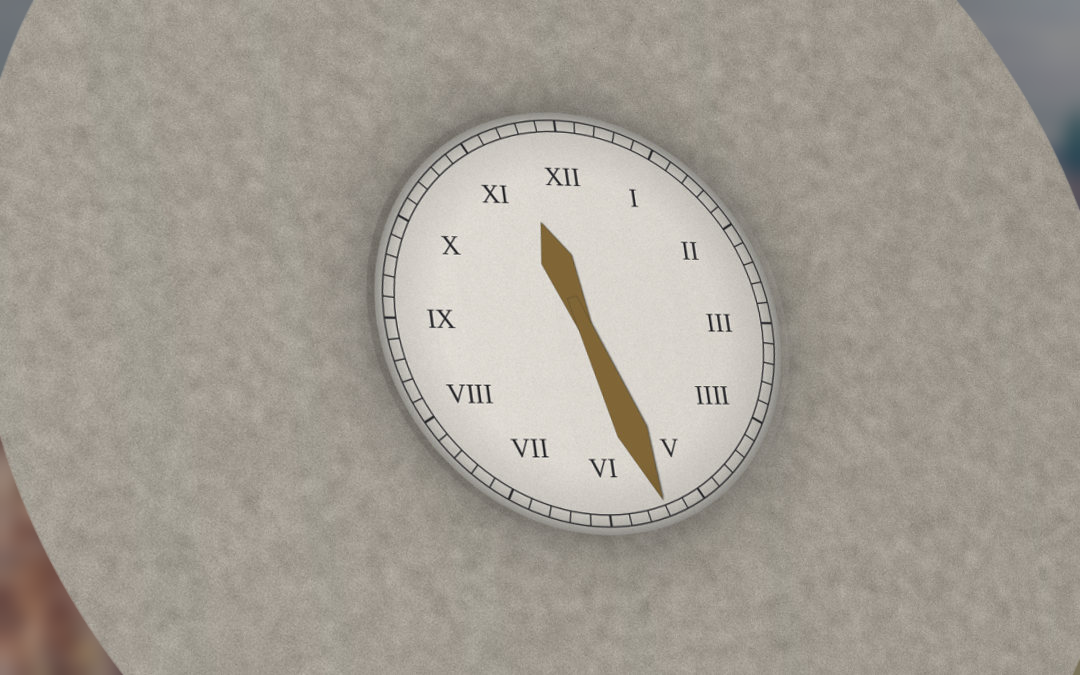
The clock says **11:27**
